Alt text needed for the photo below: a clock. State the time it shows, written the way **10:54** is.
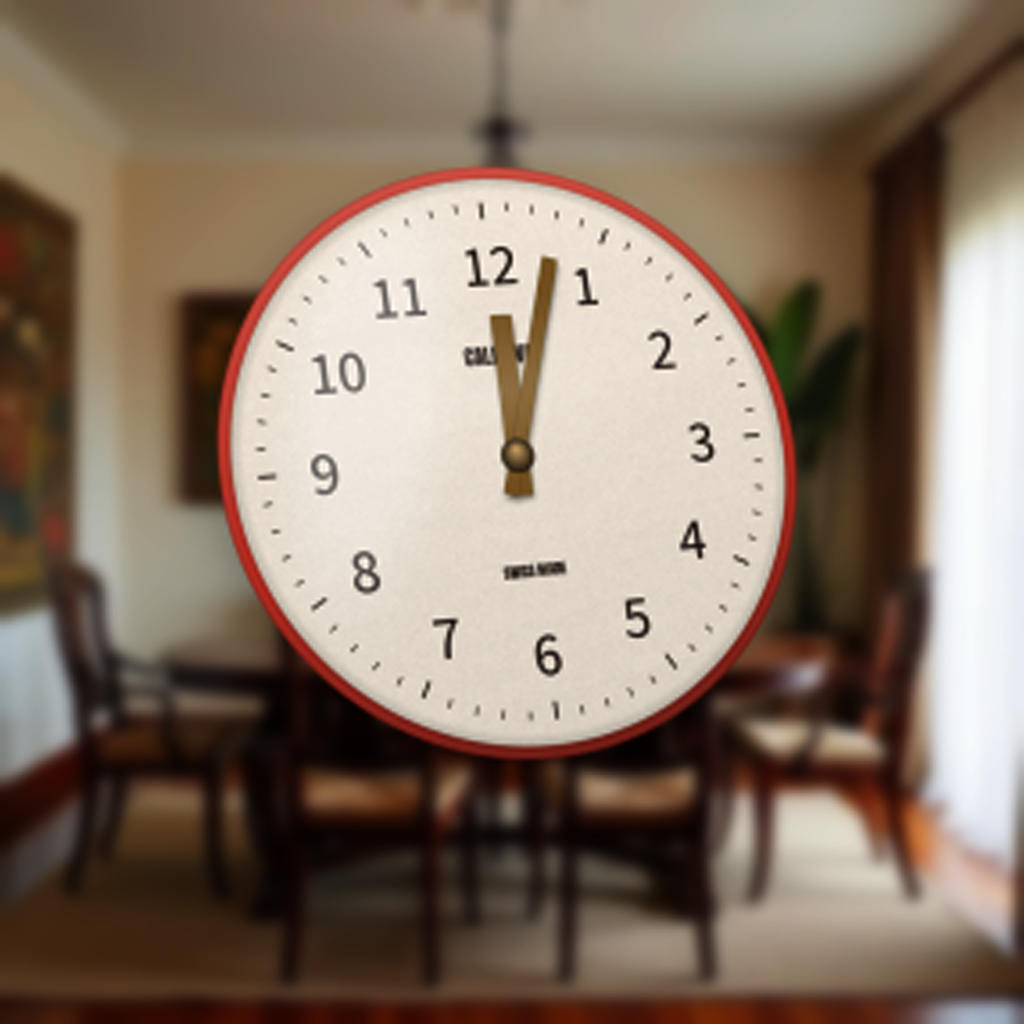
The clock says **12:03**
